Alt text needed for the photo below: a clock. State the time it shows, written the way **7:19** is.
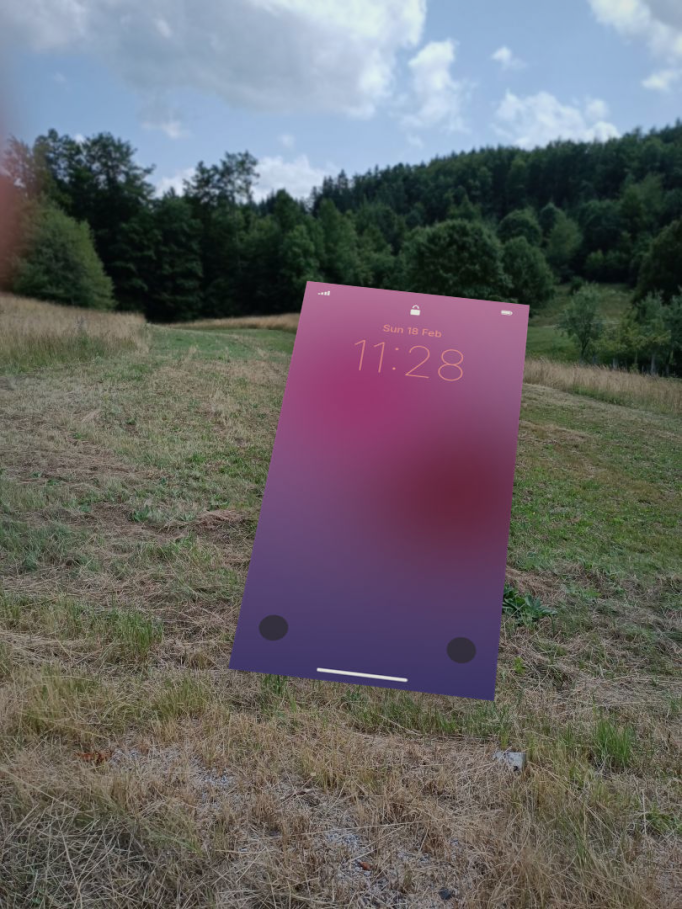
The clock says **11:28**
